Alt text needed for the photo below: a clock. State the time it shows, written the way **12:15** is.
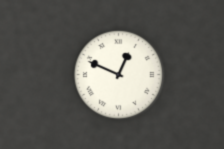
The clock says **12:49**
